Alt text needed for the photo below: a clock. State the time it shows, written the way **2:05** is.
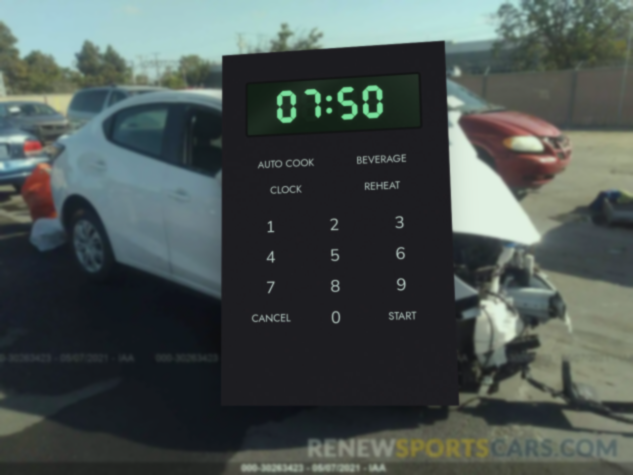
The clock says **7:50**
